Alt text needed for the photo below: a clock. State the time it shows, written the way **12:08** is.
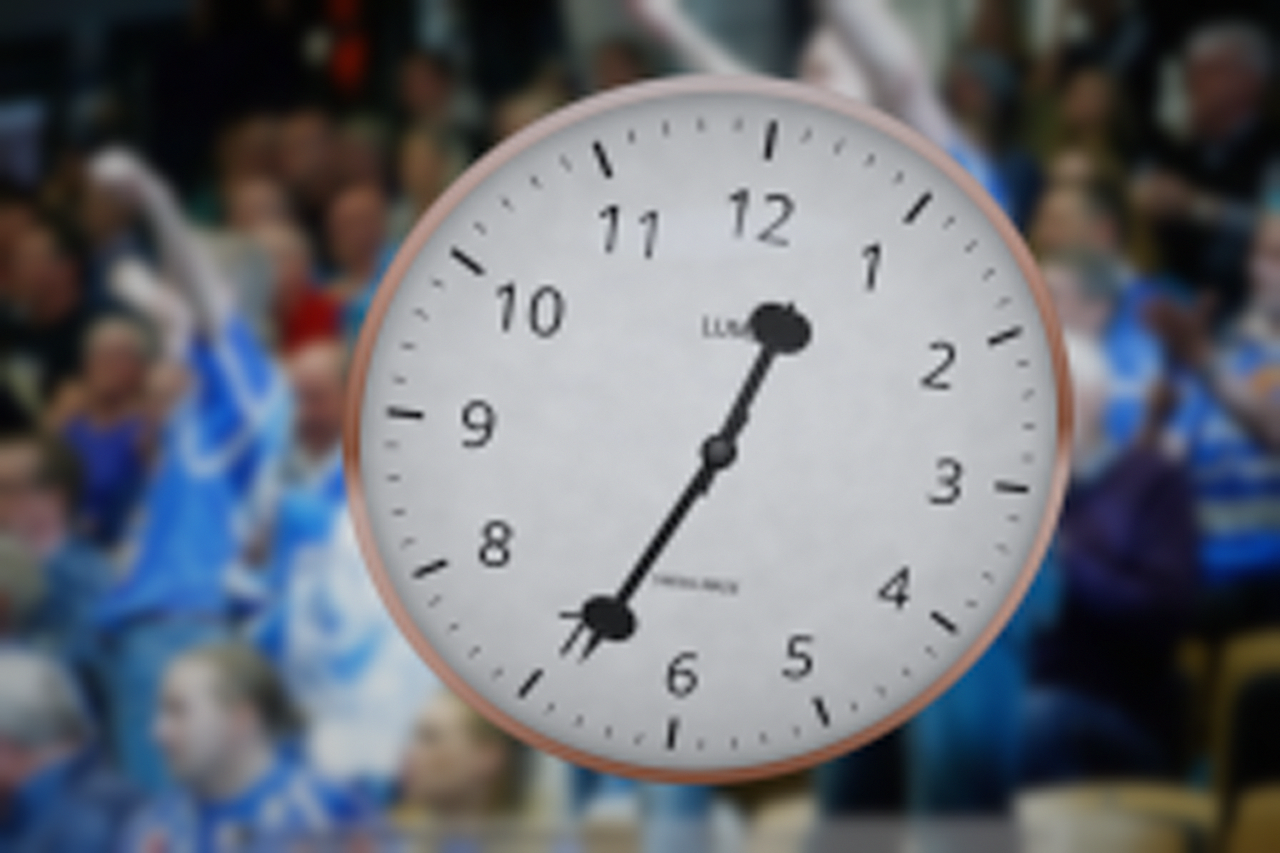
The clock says **12:34**
